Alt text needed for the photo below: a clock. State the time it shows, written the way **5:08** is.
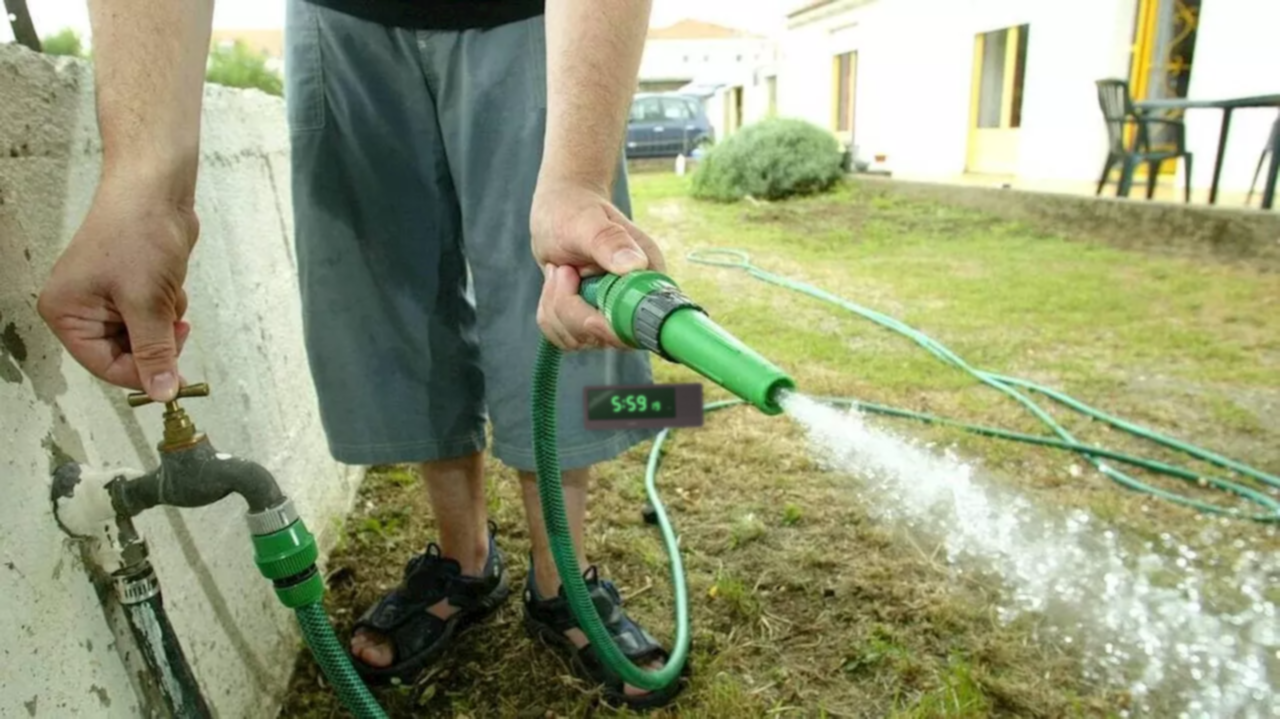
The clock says **5:59**
